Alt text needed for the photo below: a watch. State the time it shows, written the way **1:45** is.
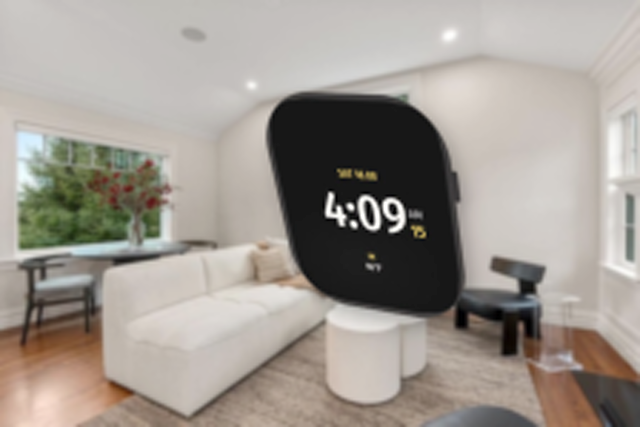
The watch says **4:09**
